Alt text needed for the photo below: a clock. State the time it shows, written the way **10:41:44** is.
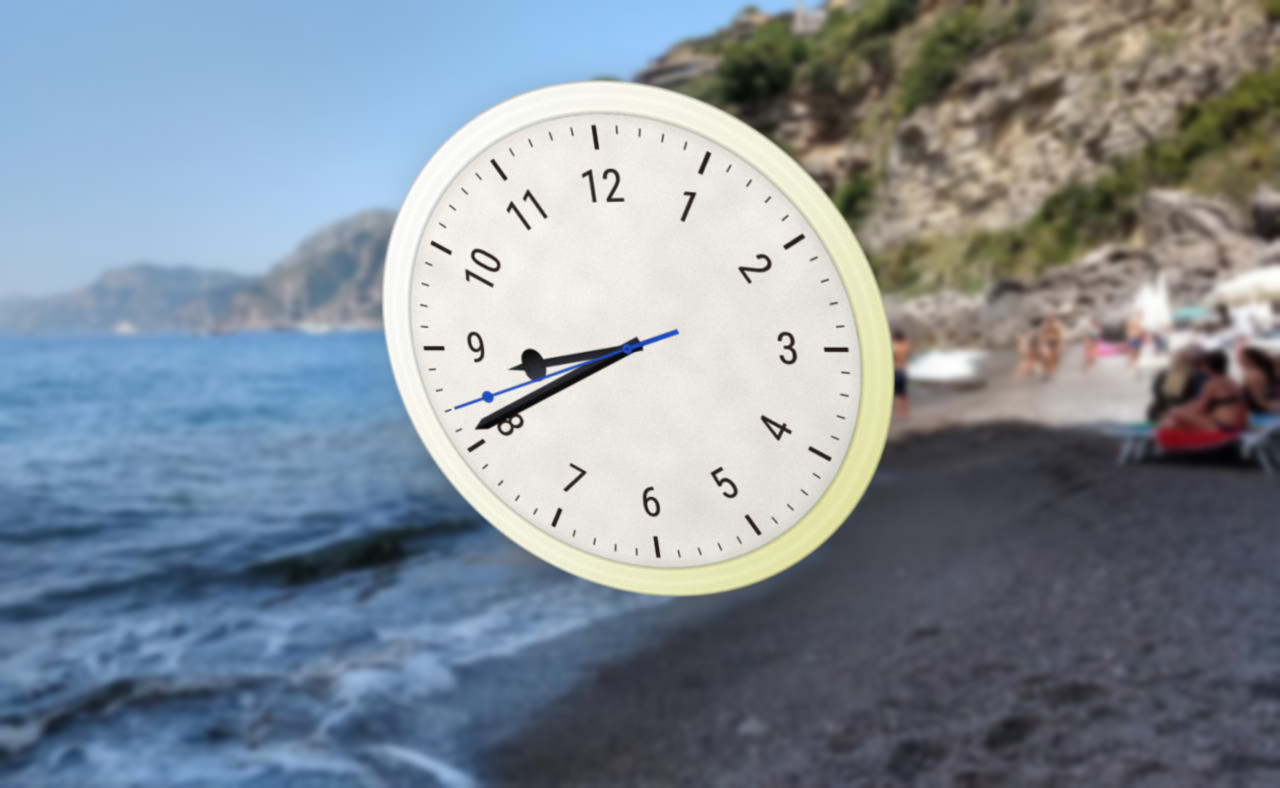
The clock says **8:40:42**
